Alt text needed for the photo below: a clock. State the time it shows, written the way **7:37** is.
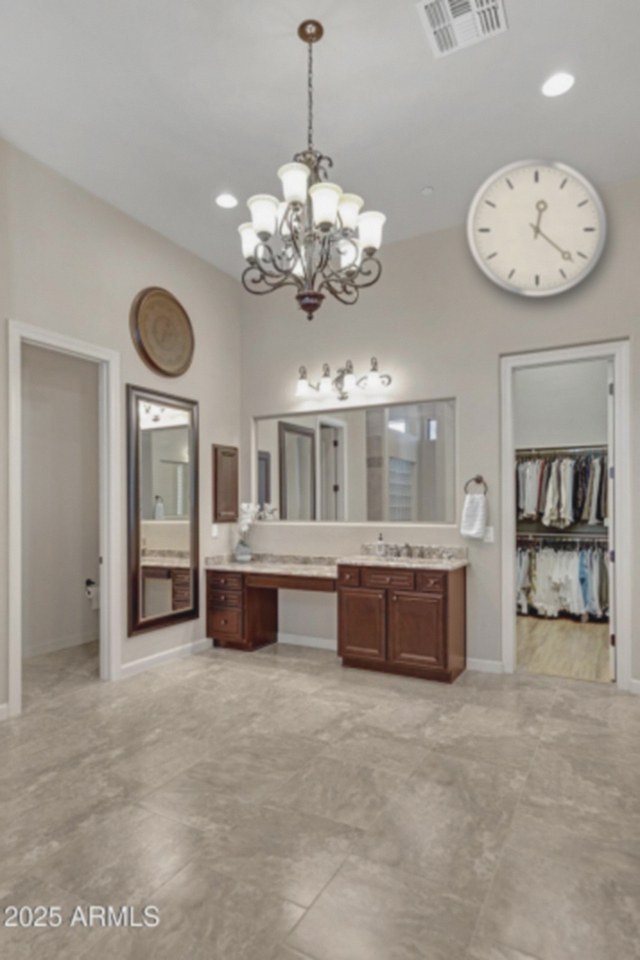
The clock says **12:22**
